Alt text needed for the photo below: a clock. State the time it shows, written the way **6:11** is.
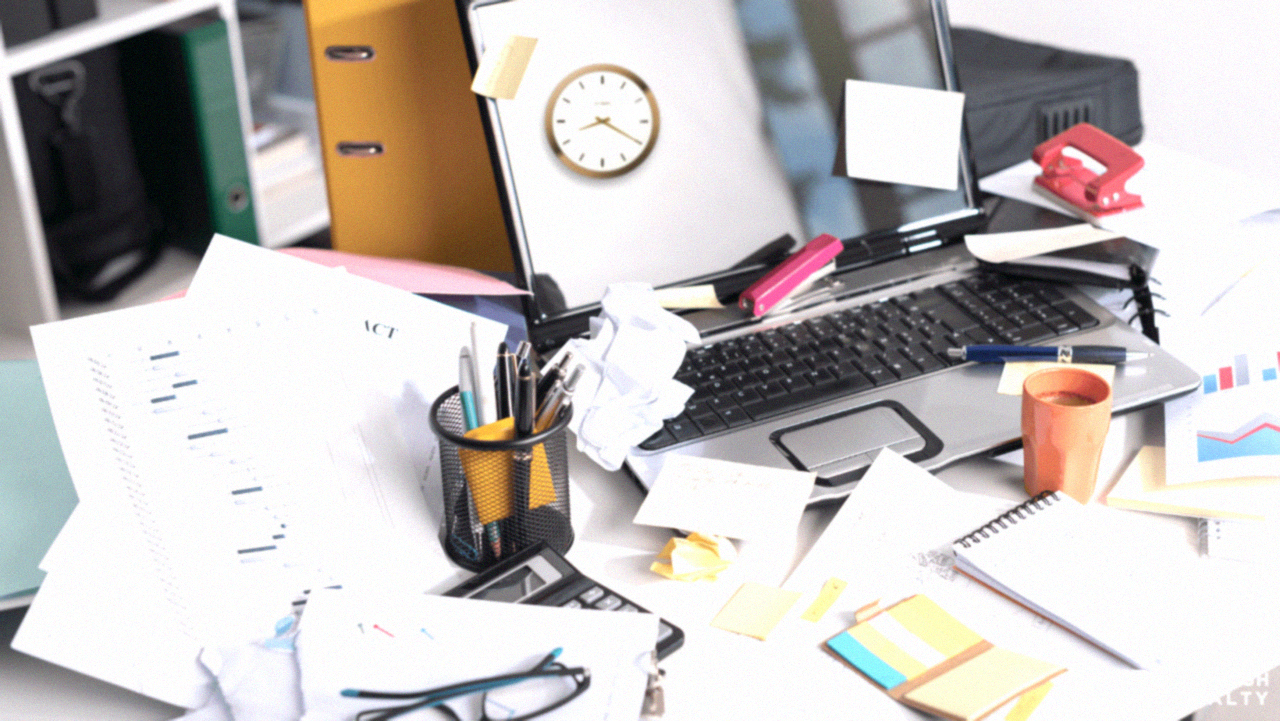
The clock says **8:20**
